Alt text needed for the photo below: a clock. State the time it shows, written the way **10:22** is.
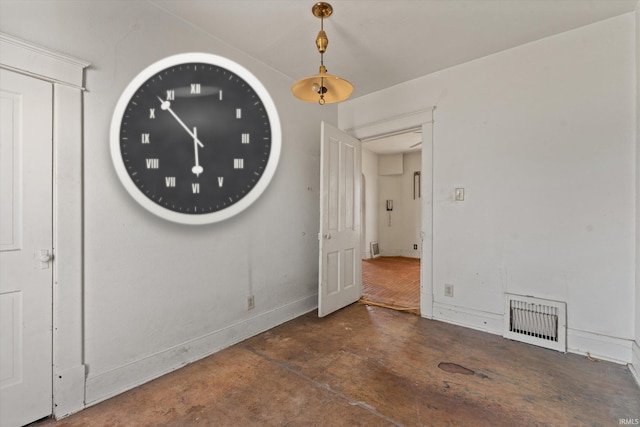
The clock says **5:53**
